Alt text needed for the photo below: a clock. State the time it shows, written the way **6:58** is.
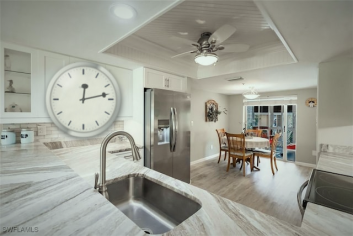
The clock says **12:13**
